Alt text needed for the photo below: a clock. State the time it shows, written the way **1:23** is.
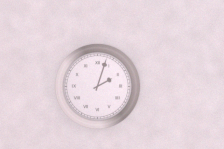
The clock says **2:03**
